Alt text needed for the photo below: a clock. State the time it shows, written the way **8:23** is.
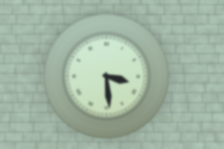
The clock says **3:29**
